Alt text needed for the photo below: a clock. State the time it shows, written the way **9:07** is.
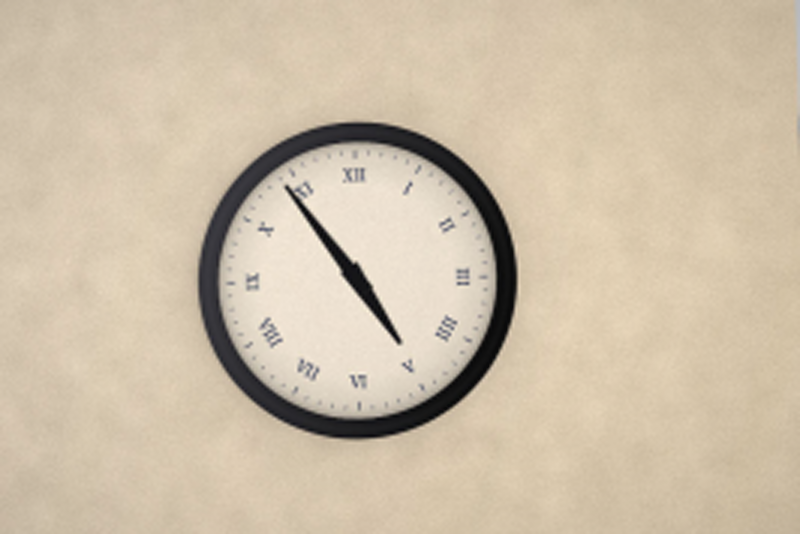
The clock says **4:54**
